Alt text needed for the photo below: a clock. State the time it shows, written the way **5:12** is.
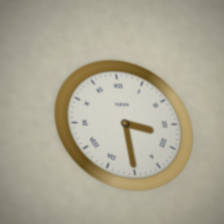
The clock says **3:30**
